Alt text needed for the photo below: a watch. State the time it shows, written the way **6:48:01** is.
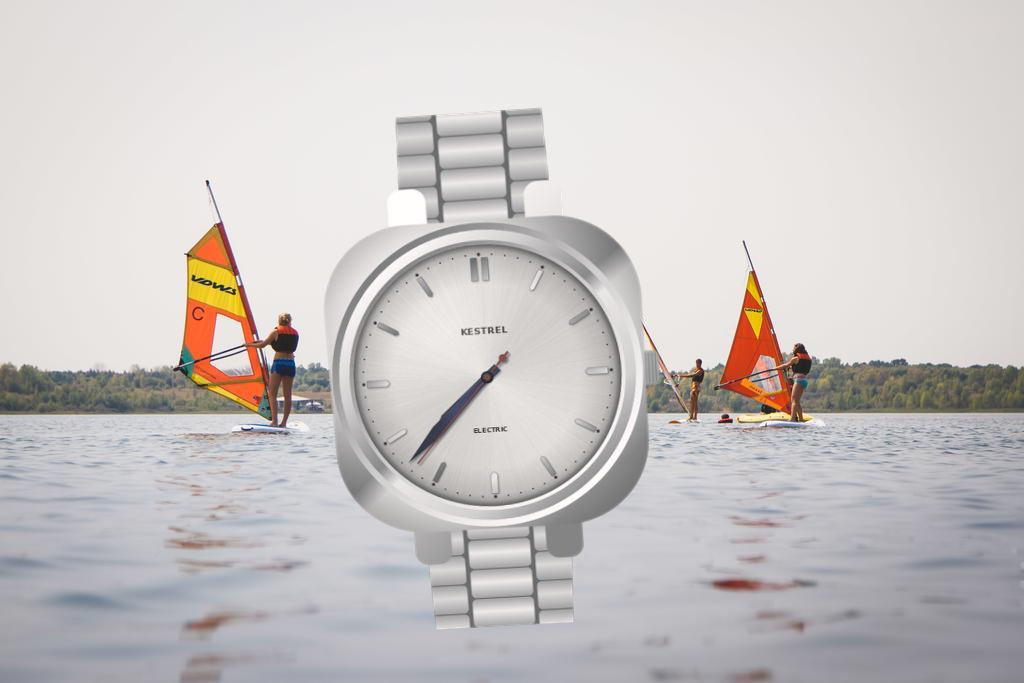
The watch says **7:37:37**
